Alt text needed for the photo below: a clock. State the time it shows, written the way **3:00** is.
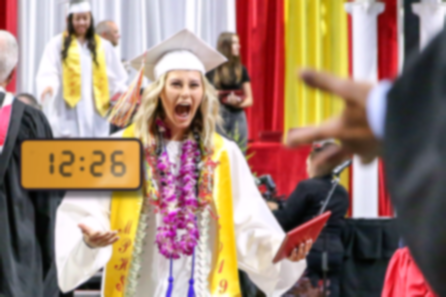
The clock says **12:26**
